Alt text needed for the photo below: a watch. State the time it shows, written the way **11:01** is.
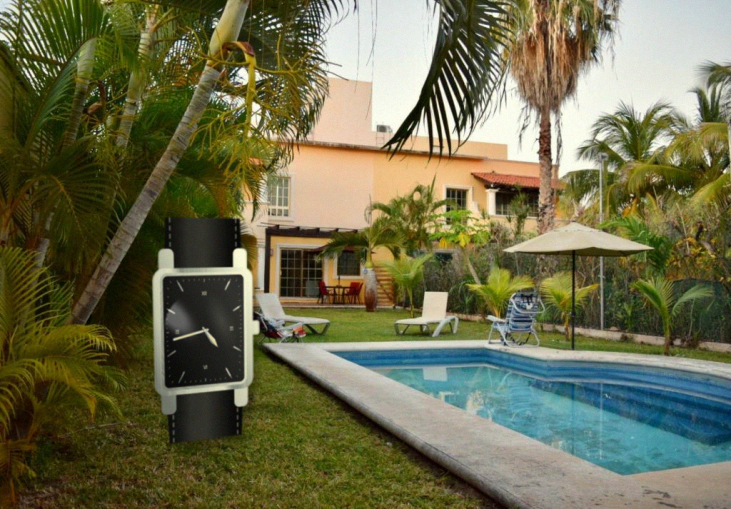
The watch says **4:43**
